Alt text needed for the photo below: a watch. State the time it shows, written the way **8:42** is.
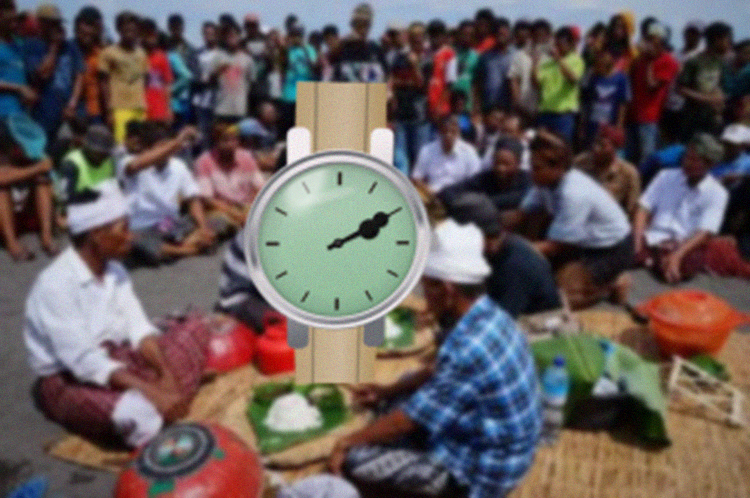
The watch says **2:10**
